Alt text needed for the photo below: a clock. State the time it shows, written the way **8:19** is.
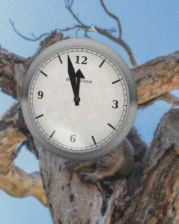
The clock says **11:57**
